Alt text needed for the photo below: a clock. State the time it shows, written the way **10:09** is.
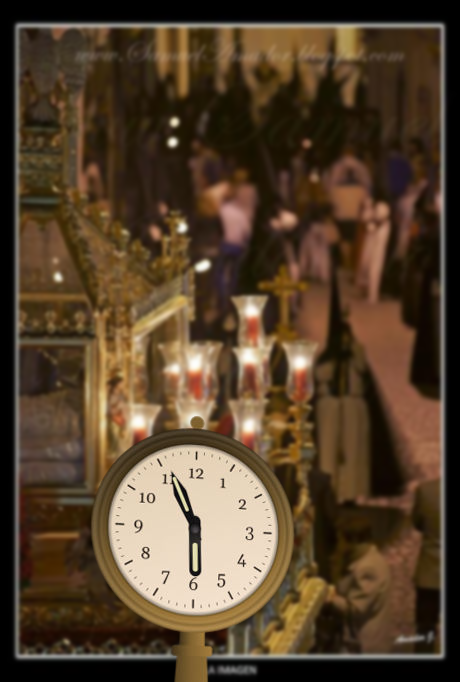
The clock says **5:56**
